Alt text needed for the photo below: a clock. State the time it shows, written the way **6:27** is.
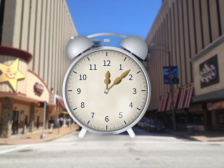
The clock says **12:08**
